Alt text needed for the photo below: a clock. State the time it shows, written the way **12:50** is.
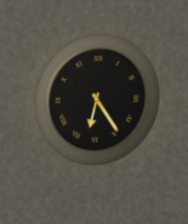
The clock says **6:24**
